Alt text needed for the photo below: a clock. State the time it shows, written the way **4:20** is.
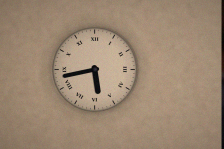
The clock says **5:43**
